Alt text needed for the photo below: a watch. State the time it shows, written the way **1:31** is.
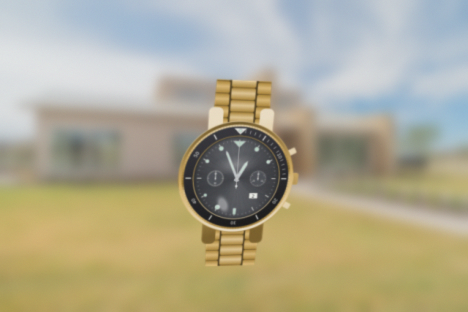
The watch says **12:56**
